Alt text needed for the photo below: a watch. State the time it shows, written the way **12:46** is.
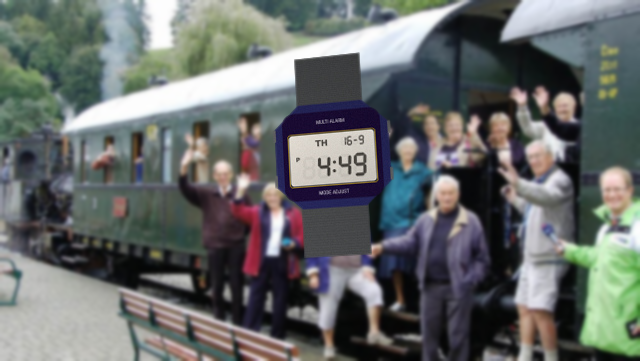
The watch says **4:49**
